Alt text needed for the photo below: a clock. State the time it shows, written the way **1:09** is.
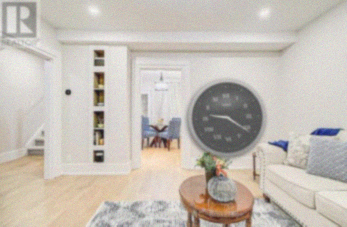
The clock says **9:21**
